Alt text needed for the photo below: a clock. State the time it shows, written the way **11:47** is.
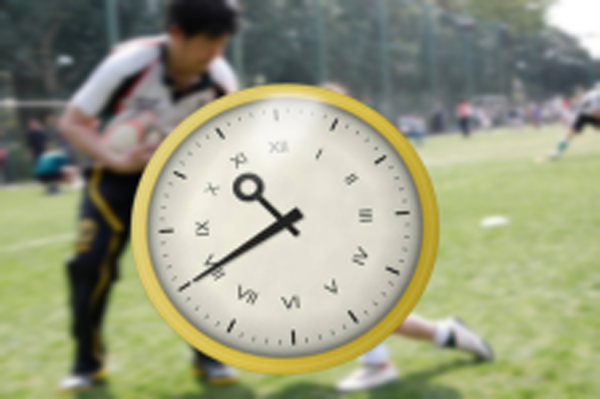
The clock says **10:40**
